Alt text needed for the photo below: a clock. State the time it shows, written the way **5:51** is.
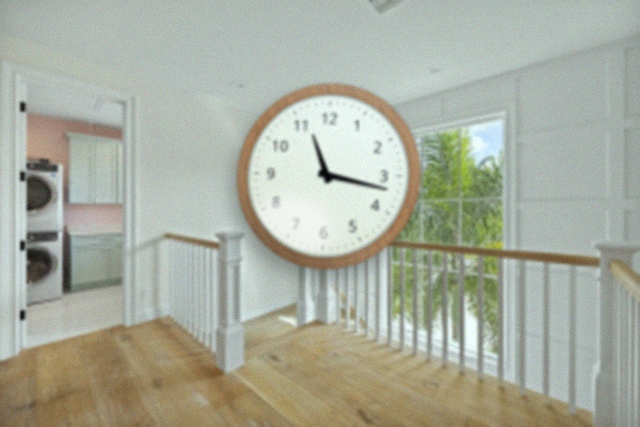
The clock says **11:17**
